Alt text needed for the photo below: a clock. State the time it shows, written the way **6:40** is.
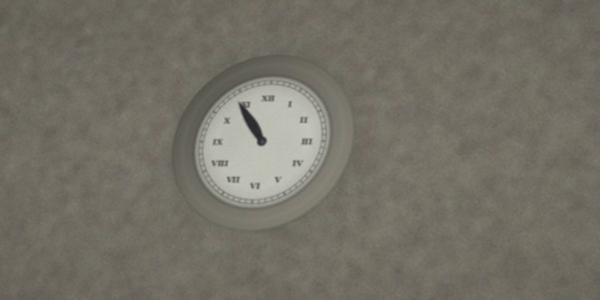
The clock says **10:54**
